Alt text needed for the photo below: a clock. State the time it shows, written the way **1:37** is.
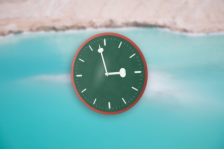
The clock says **2:58**
